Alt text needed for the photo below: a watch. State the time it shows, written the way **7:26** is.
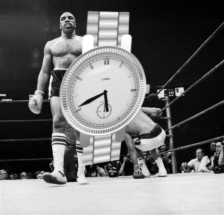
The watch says **5:41**
